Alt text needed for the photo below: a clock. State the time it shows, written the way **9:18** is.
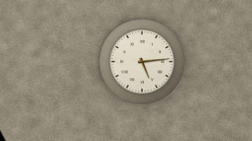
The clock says **5:14**
